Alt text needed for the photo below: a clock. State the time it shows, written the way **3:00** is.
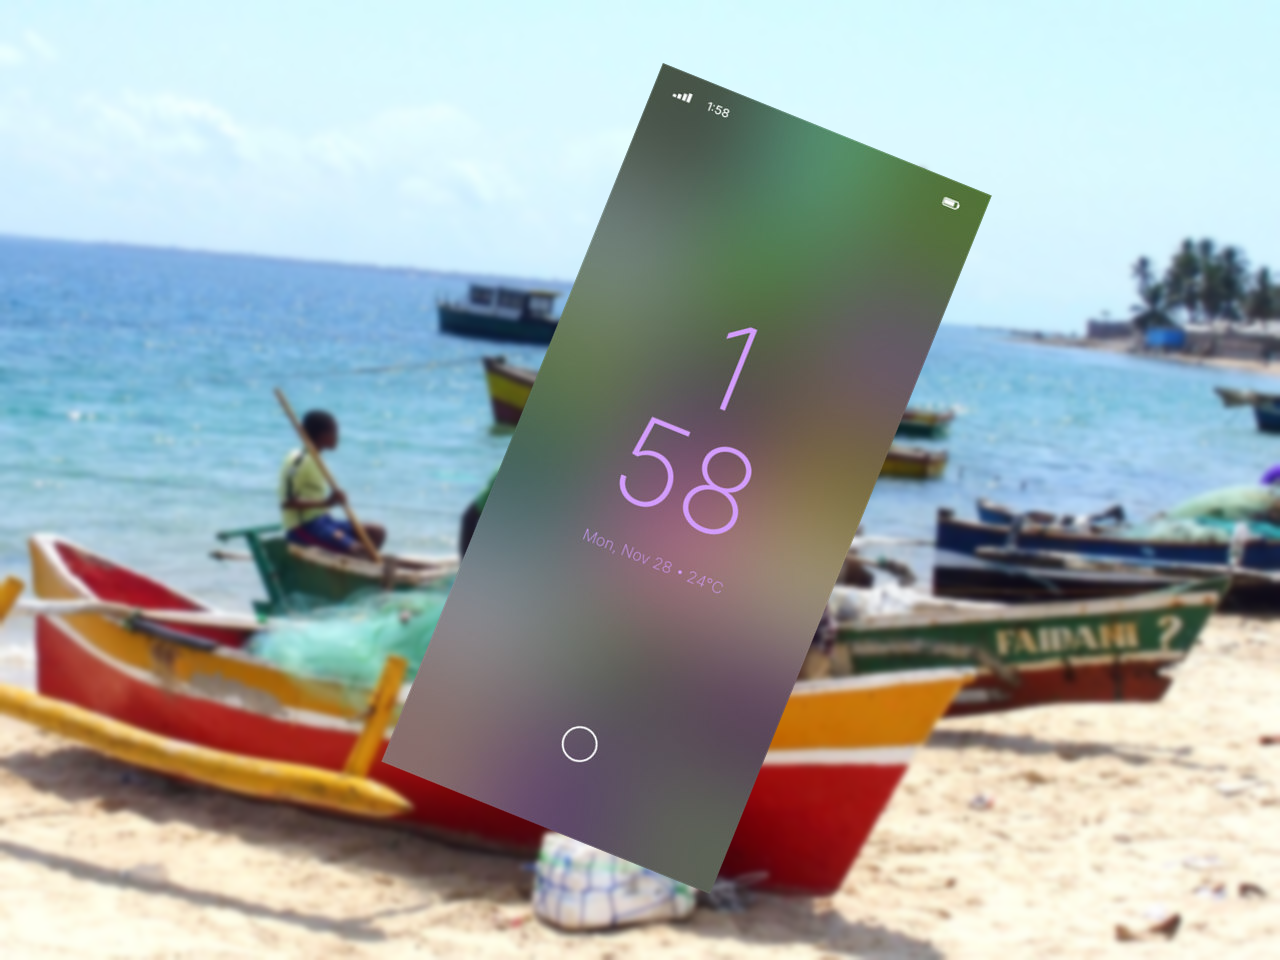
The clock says **1:58**
